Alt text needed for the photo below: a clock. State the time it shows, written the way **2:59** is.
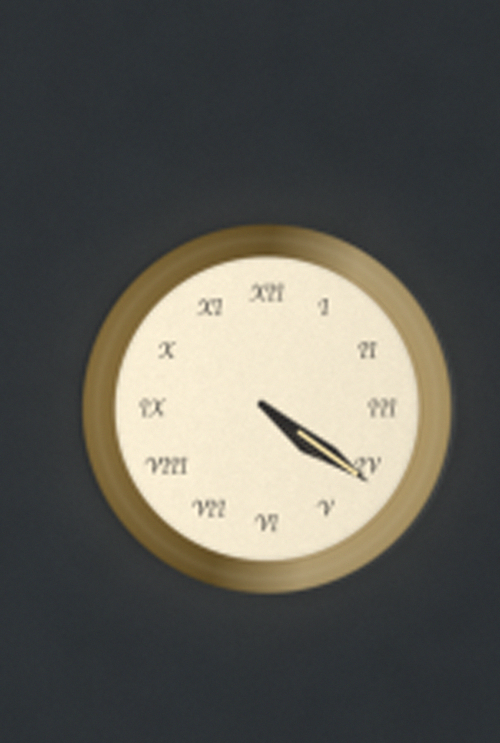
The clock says **4:21**
